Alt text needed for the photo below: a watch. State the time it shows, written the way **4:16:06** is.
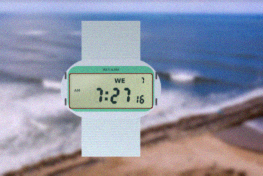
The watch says **7:27:16**
